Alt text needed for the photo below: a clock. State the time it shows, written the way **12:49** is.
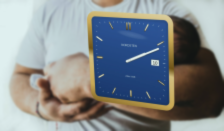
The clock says **2:11**
